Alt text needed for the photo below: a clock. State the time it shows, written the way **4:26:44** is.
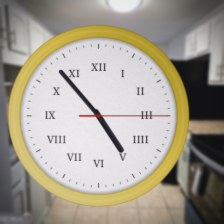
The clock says **4:53:15**
